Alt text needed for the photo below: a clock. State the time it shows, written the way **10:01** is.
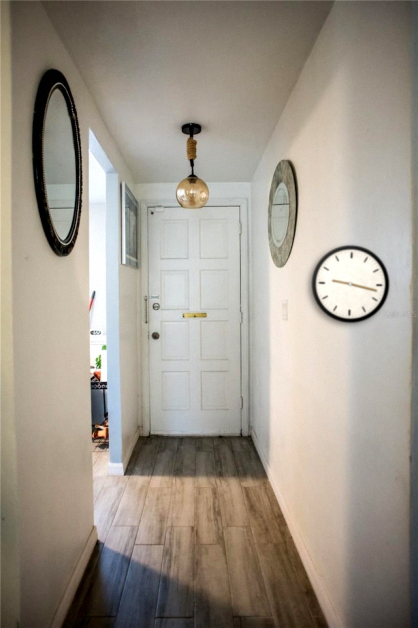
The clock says **9:17**
